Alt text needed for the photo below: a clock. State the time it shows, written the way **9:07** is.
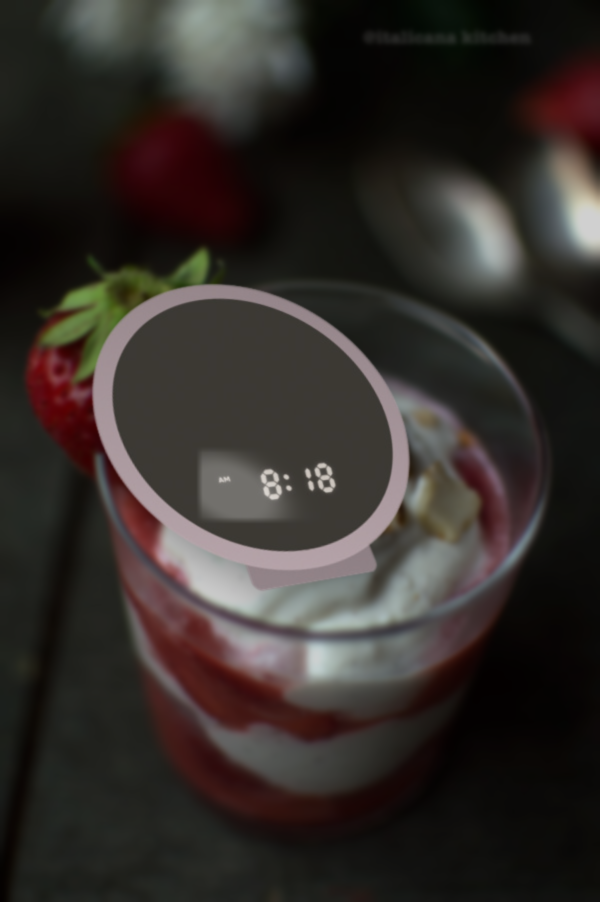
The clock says **8:18**
